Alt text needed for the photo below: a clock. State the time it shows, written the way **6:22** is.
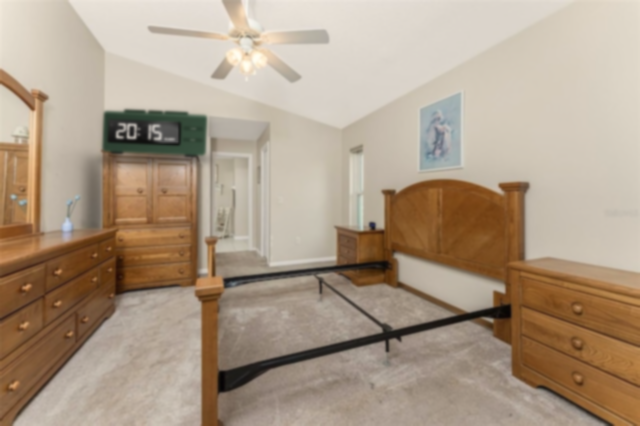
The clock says **20:15**
